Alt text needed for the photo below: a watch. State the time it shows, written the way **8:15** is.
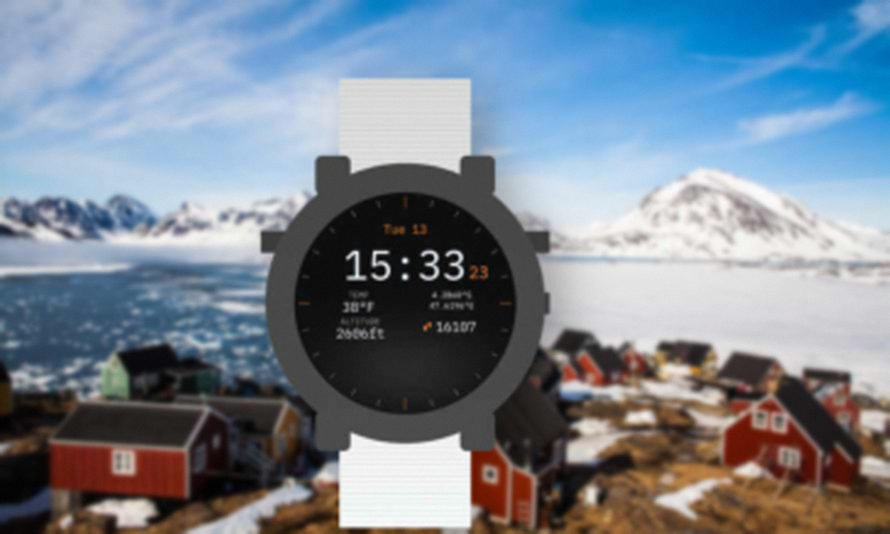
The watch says **15:33**
